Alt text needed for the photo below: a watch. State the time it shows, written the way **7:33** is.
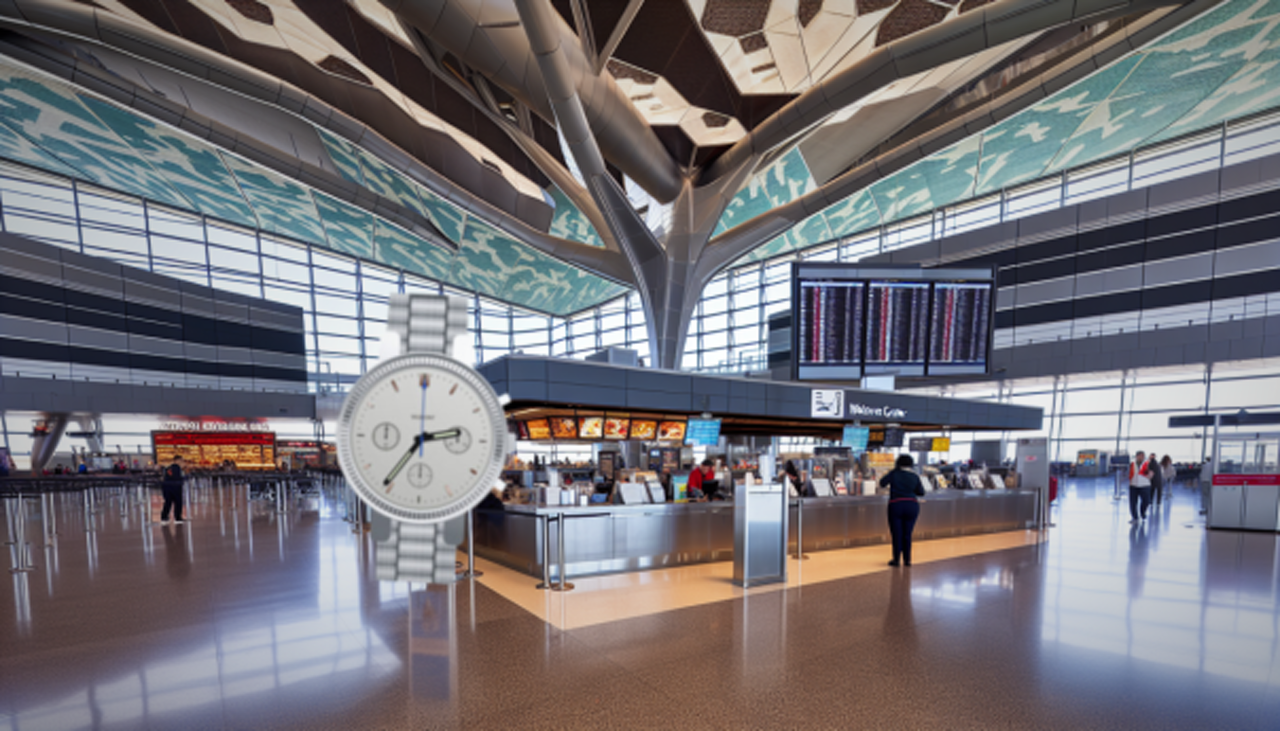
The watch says **2:36**
